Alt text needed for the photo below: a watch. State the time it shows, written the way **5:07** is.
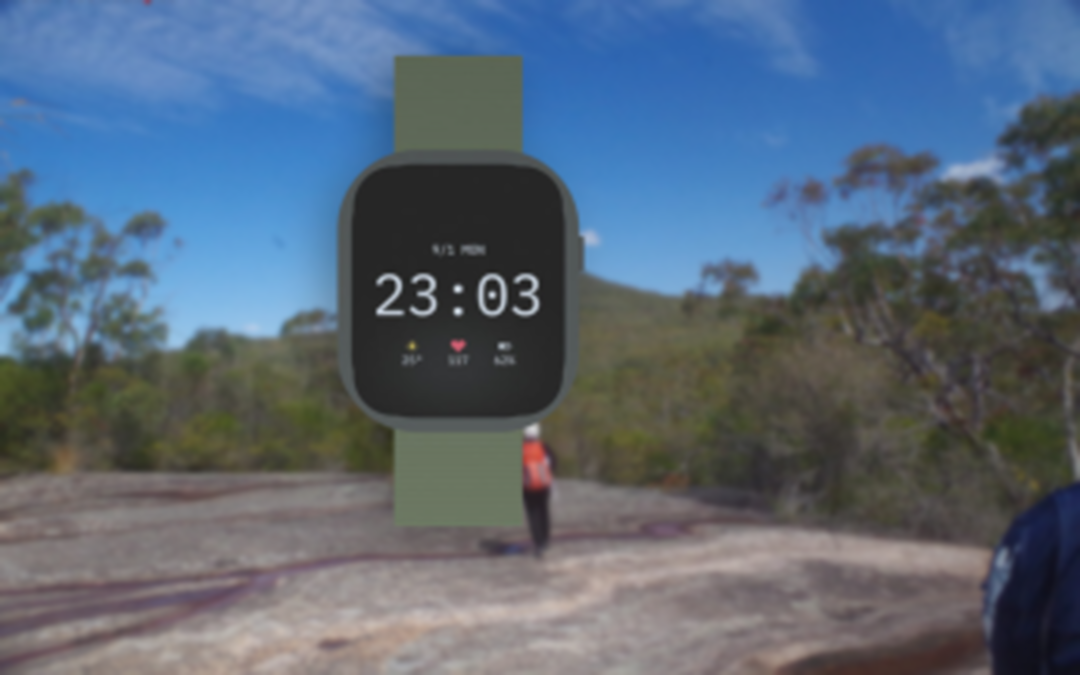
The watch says **23:03**
